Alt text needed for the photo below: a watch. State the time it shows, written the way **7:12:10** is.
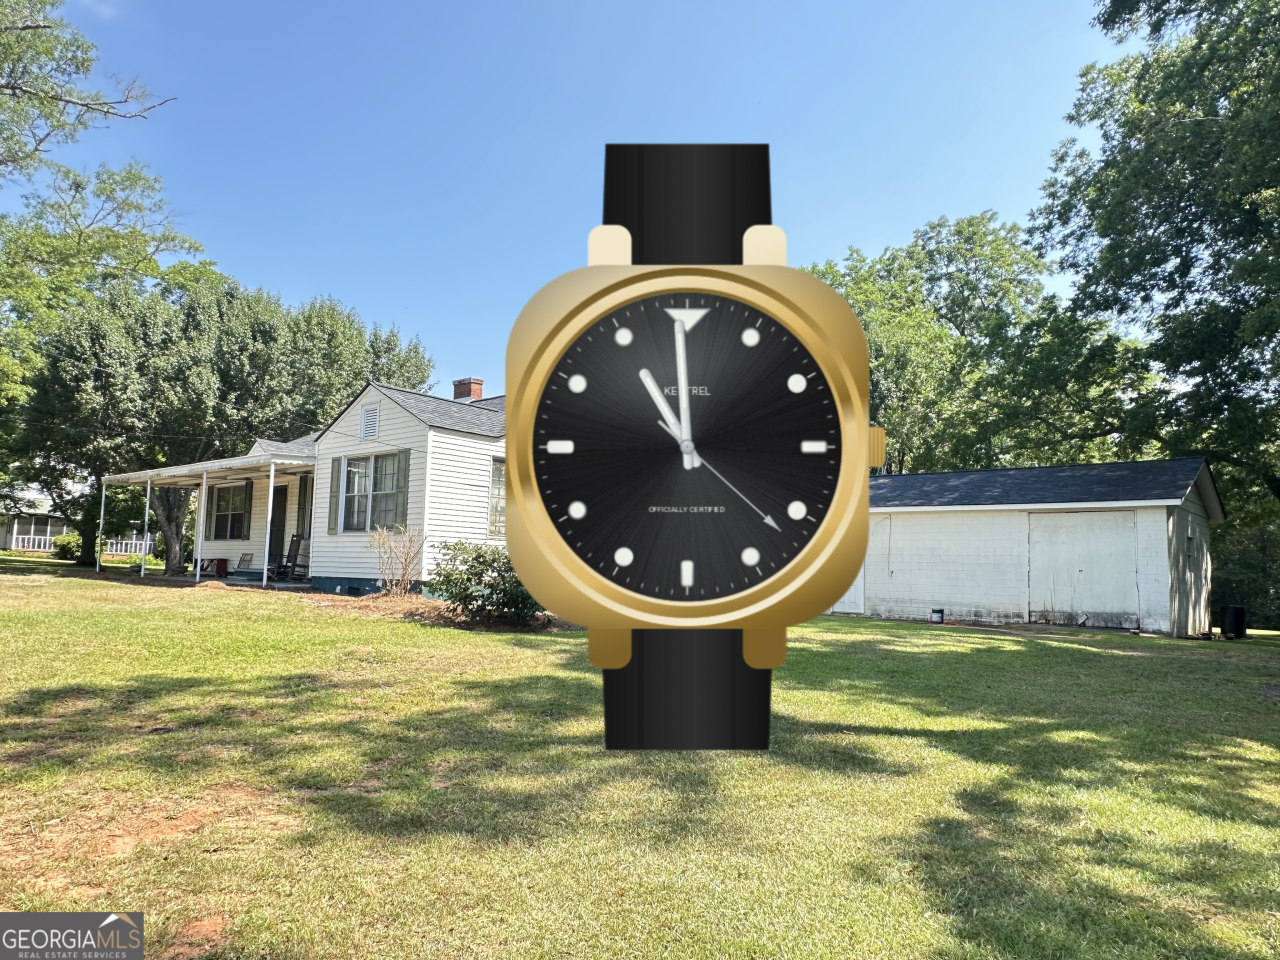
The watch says **10:59:22**
